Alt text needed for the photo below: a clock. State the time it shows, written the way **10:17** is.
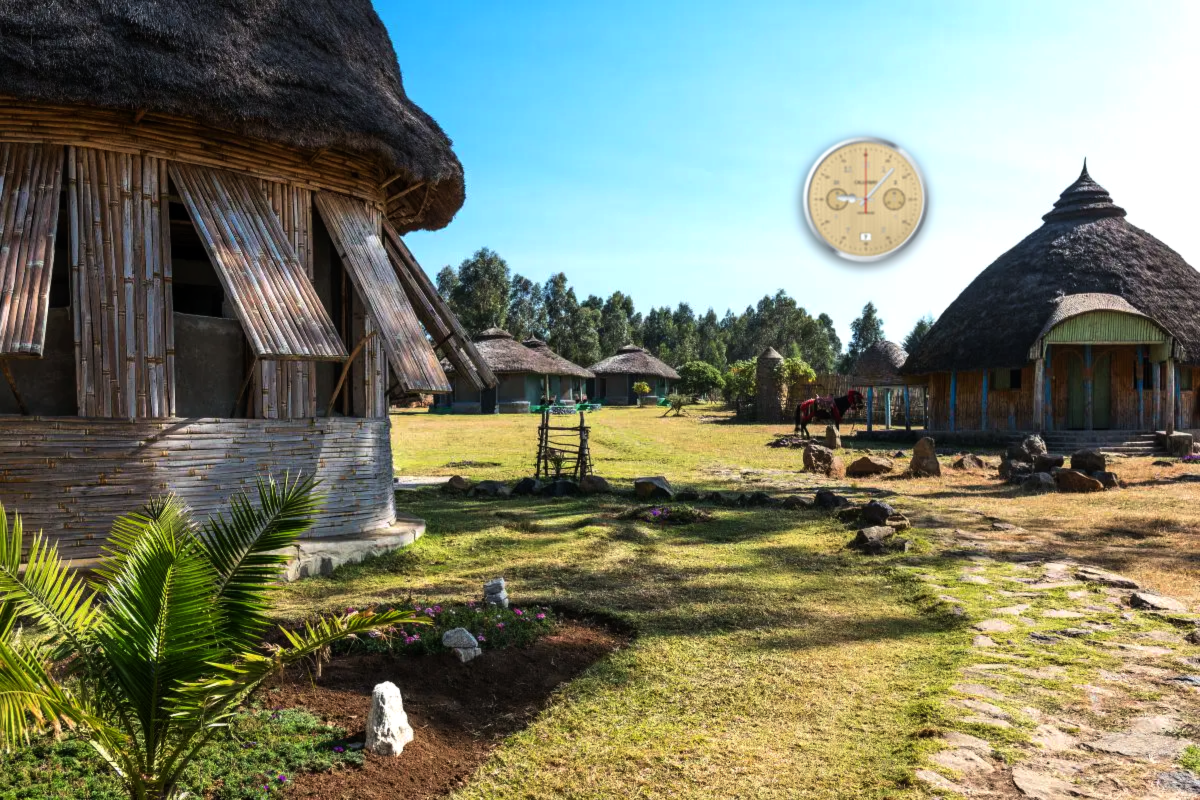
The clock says **9:07**
